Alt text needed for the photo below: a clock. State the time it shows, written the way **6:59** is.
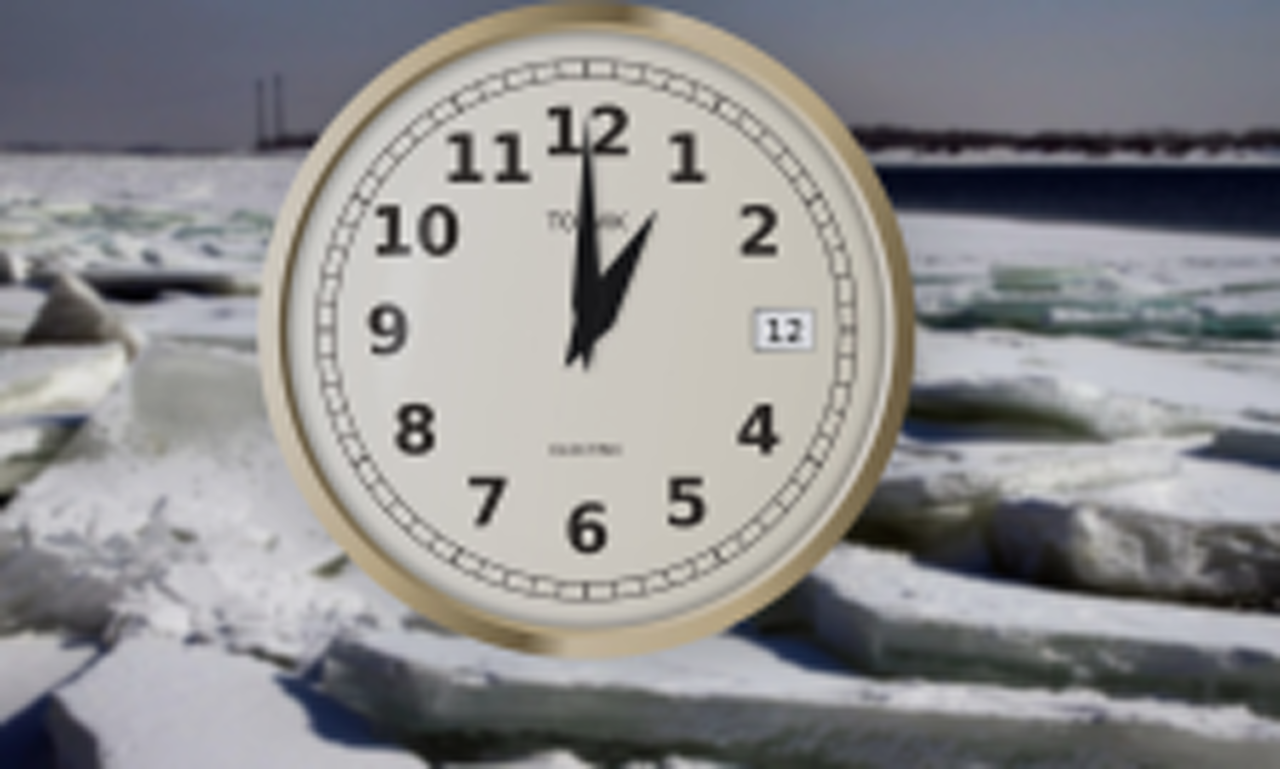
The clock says **1:00**
